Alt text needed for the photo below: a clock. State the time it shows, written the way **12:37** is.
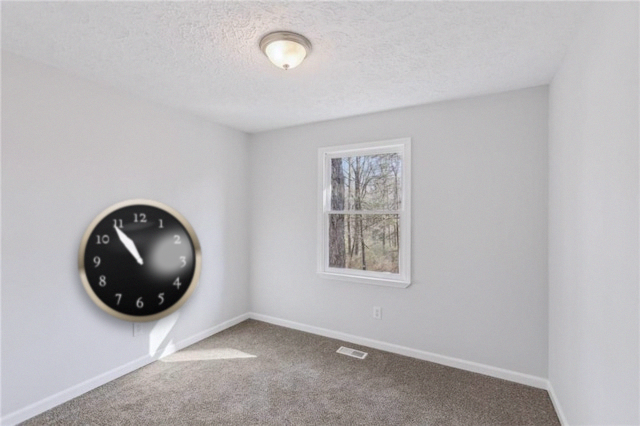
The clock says **10:54**
